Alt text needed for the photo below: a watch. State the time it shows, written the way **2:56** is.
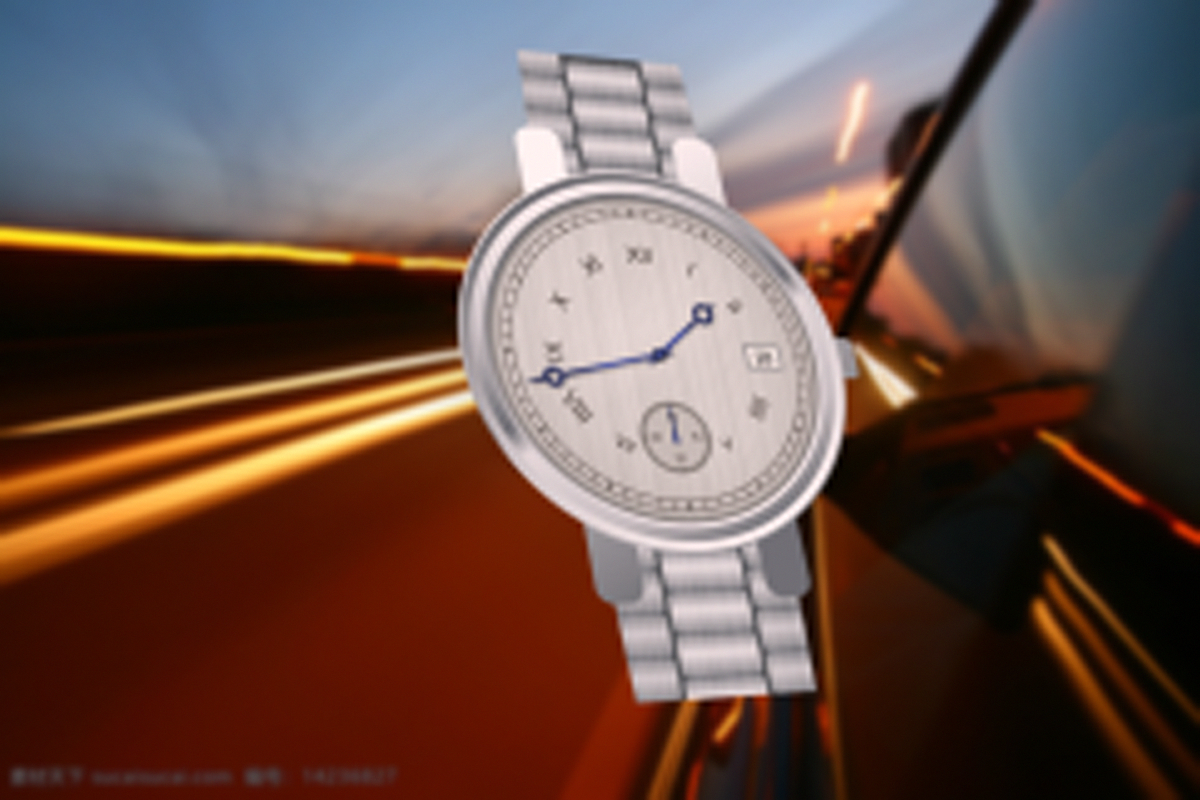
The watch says **1:43**
